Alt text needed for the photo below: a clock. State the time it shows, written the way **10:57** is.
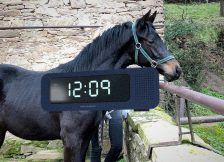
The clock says **12:09**
